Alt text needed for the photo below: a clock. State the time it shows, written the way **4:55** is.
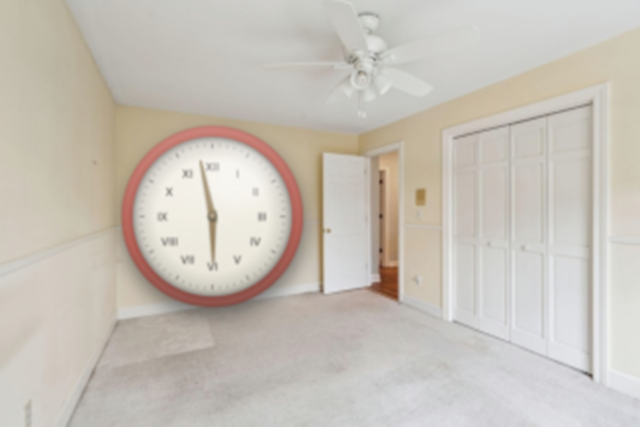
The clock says **5:58**
